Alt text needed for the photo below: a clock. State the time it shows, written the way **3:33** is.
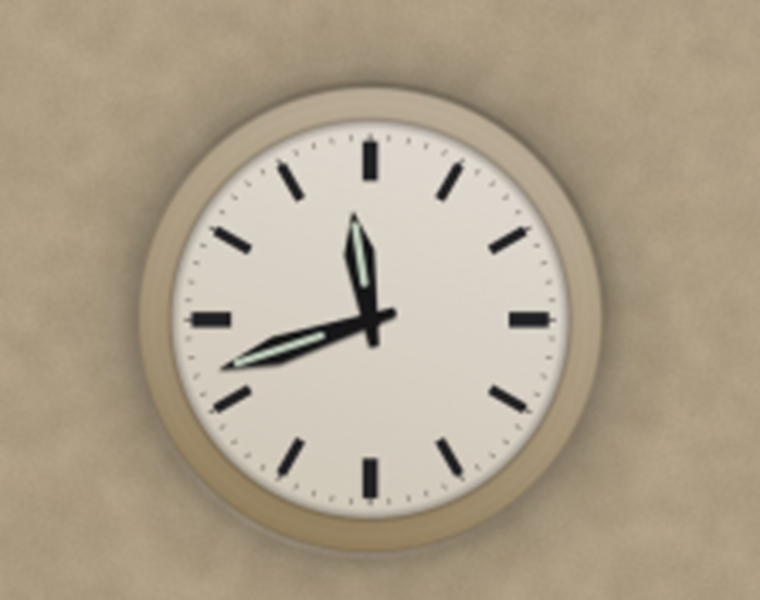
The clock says **11:42**
